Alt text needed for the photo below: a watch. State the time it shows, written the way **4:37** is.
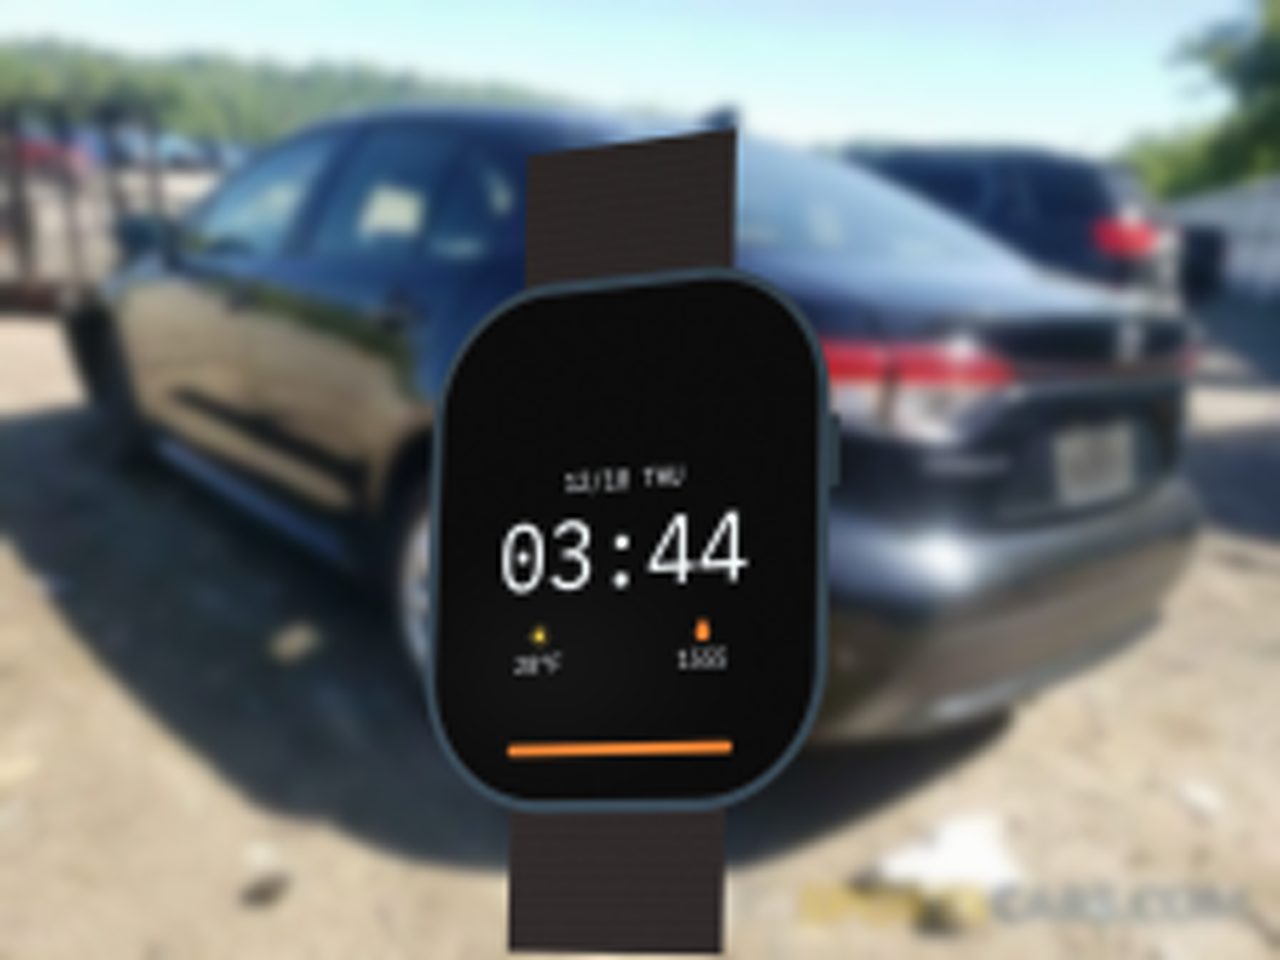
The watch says **3:44**
